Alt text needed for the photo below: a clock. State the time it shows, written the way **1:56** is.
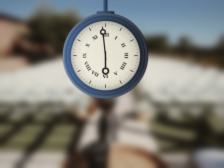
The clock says **5:59**
